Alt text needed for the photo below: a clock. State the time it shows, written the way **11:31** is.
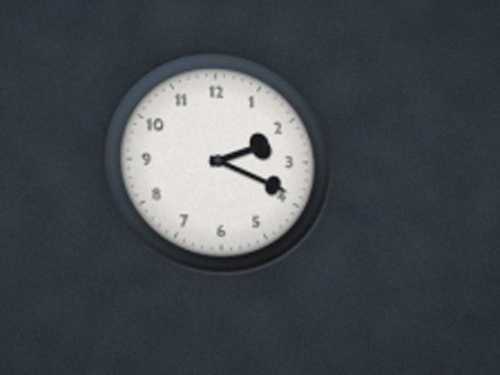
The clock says **2:19**
